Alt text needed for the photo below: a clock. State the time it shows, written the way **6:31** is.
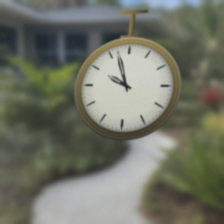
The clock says **9:57**
